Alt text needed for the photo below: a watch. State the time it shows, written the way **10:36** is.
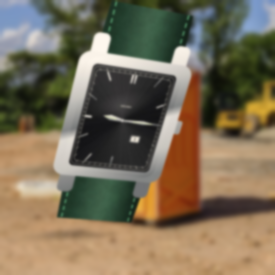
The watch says **9:15**
